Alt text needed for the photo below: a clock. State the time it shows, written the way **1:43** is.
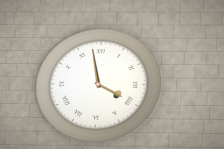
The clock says **3:58**
